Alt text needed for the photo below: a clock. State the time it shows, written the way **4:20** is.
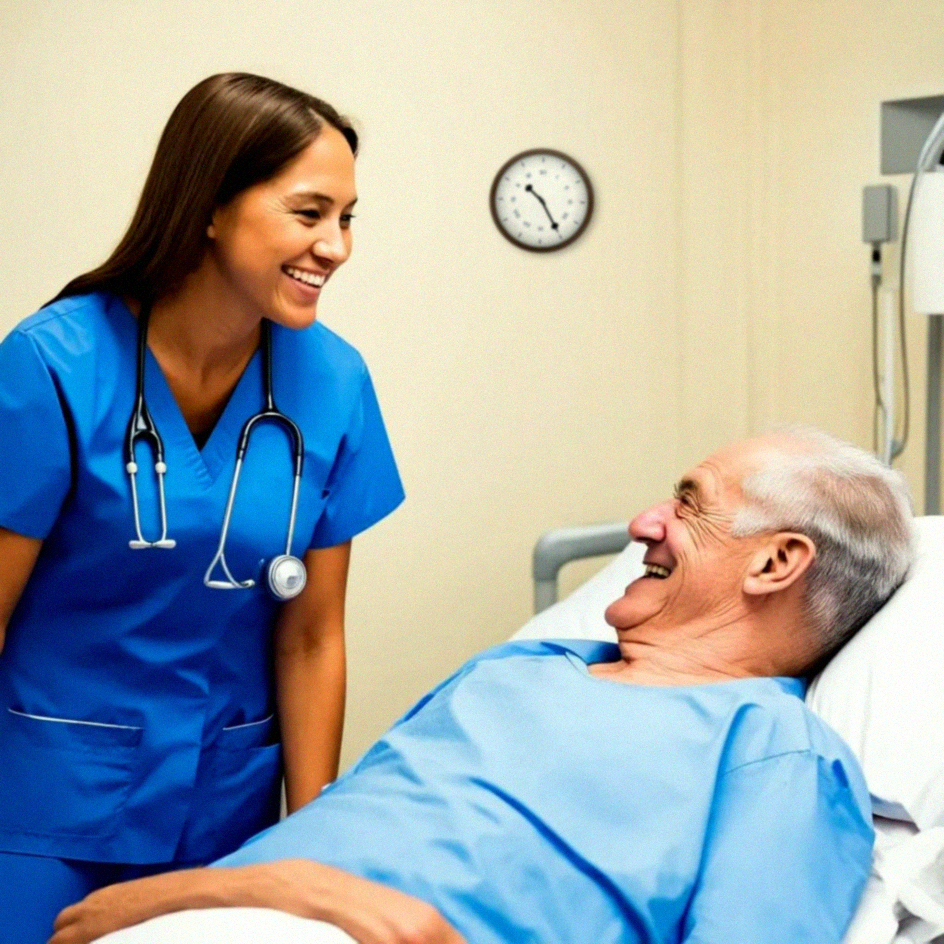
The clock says **10:25**
